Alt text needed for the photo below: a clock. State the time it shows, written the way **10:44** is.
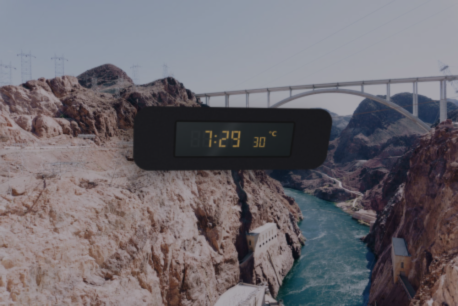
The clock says **7:29**
